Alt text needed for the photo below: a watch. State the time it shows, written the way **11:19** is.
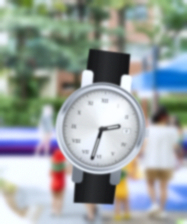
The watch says **2:32**
